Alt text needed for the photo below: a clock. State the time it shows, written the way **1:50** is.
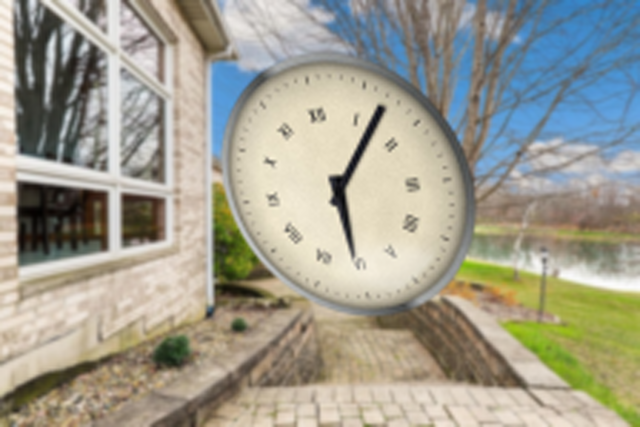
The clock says **6:07**
